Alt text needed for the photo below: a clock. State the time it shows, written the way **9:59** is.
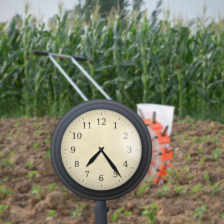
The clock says **7:24**
